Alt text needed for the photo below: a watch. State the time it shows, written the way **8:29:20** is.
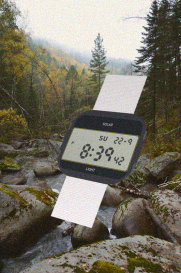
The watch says **8:39:42**
